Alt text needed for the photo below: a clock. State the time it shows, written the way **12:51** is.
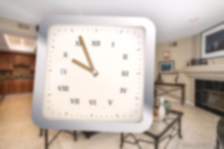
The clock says **9:56**
